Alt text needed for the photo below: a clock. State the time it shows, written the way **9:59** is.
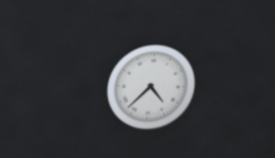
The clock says **4:37**
